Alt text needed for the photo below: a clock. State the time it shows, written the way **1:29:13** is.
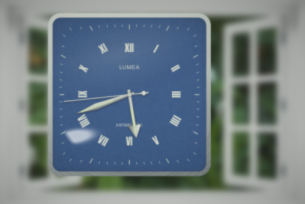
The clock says **5:41:44**
